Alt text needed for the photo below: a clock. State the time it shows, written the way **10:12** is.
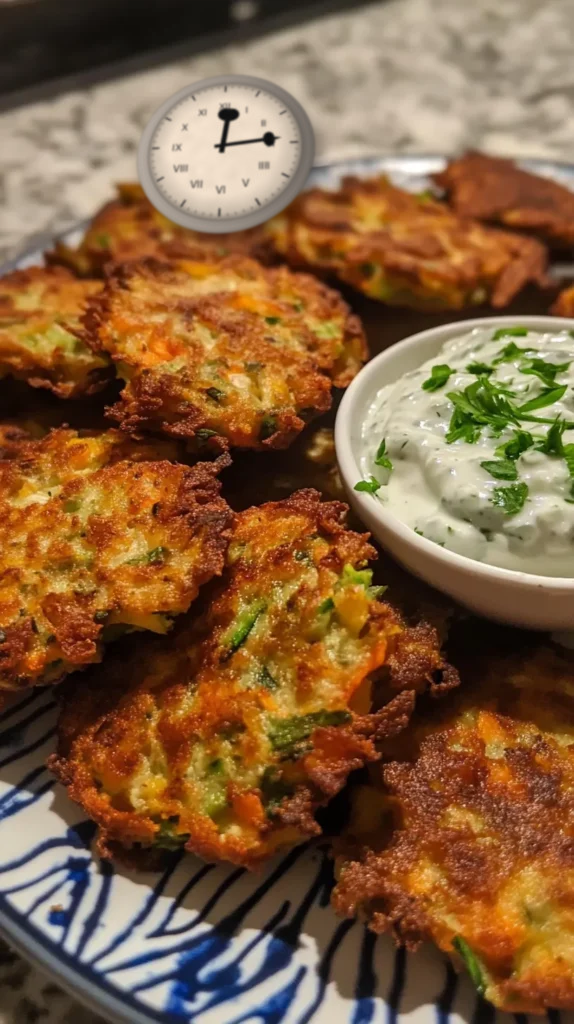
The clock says **12:14**
